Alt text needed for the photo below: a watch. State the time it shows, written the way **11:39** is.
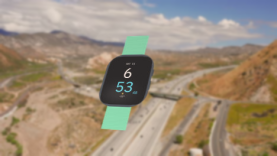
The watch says **6:53**
